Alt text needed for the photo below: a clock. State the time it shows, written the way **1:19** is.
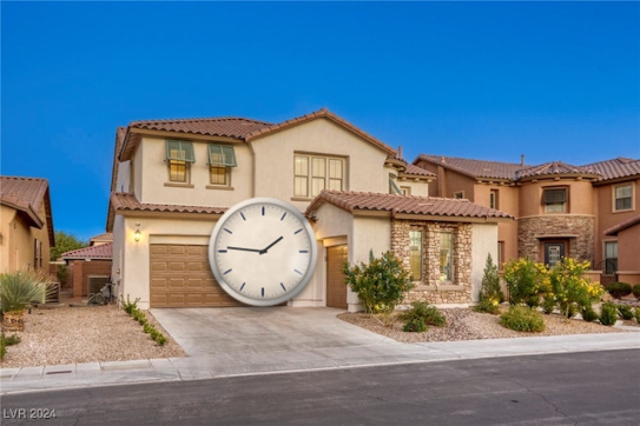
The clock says **1:46**
